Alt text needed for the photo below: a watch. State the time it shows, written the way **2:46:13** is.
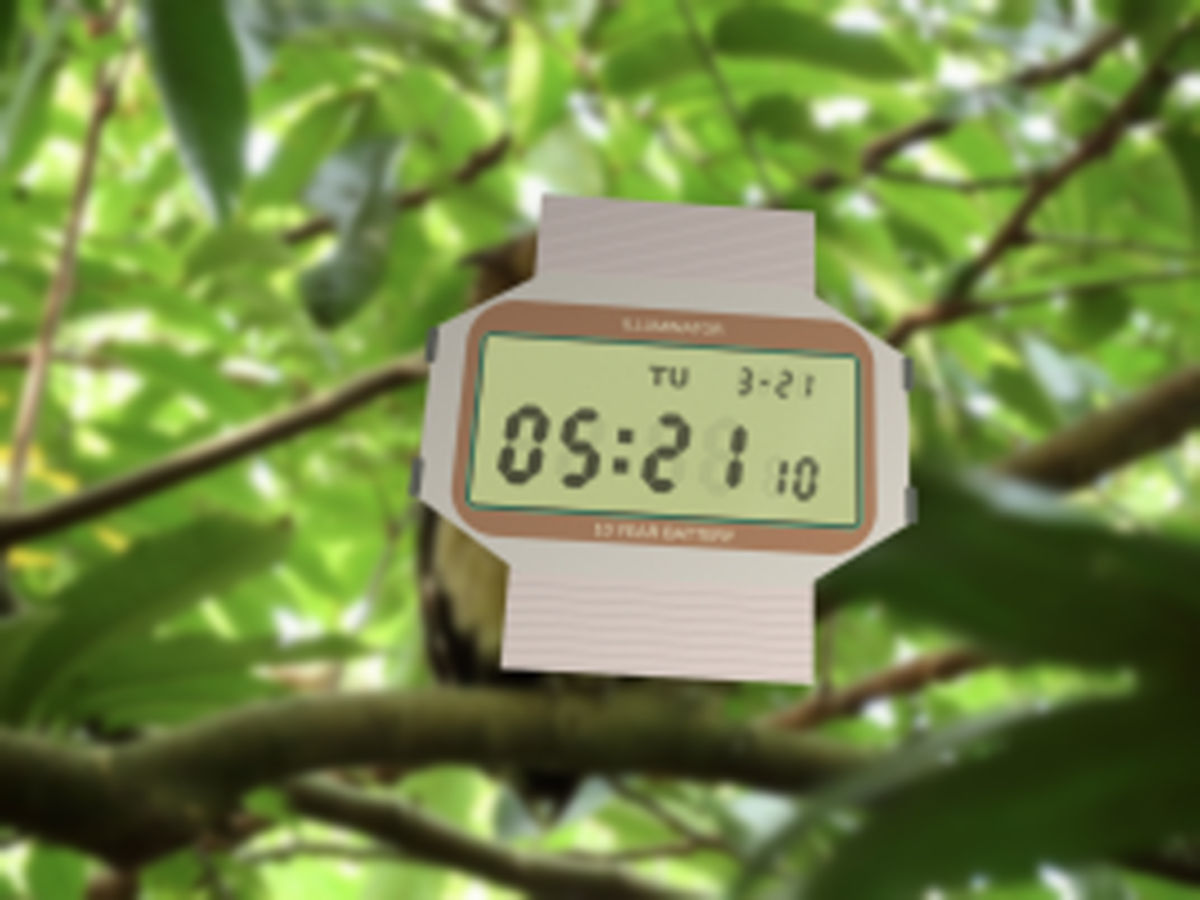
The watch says **5:21:10**
